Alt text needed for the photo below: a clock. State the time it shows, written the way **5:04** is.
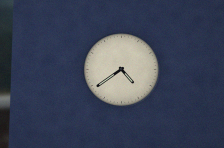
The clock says **4:39**
